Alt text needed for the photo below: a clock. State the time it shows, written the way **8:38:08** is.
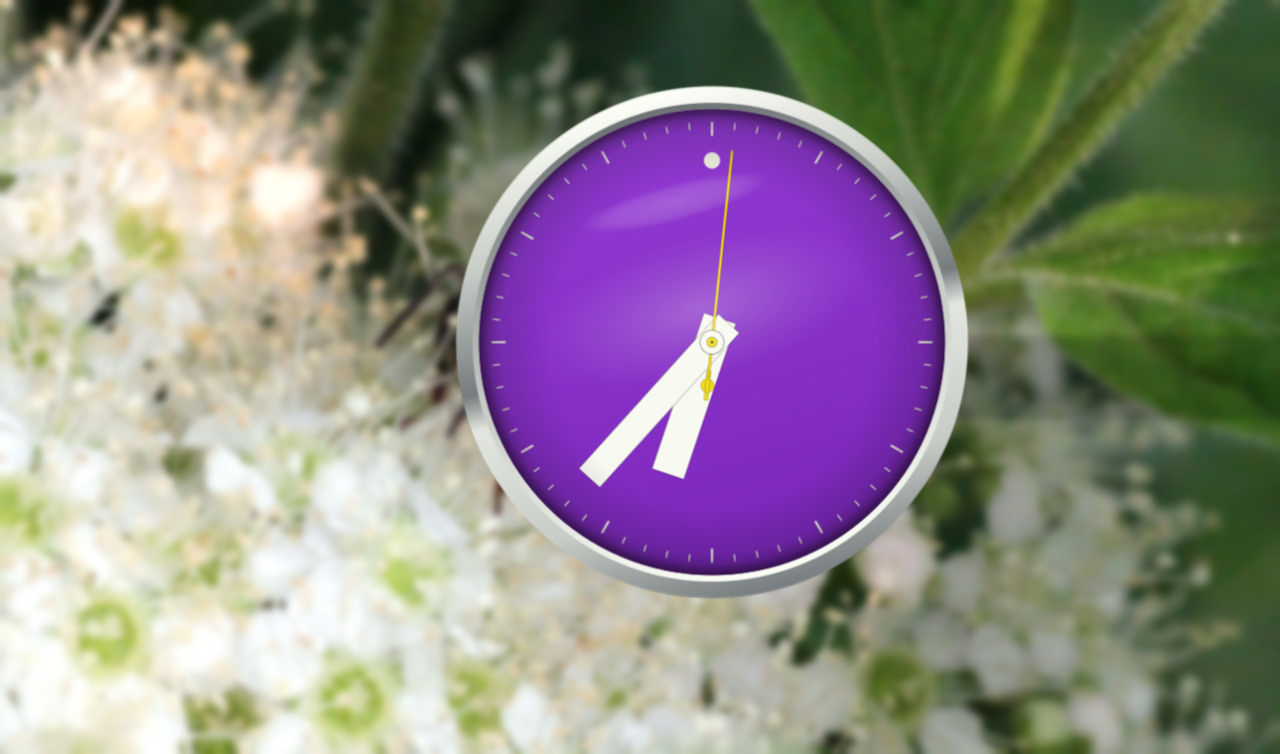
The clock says **6:37:01**
